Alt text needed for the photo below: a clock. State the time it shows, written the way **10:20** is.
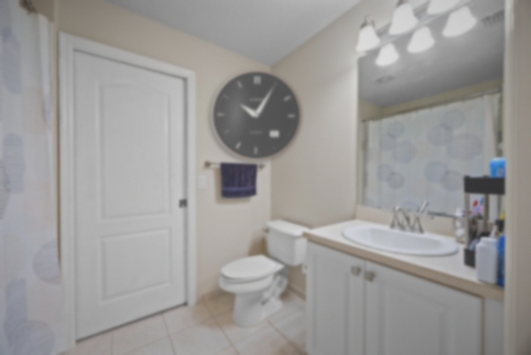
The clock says **10:05**
